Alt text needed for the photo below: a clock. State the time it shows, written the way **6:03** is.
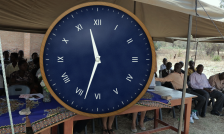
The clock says **11:33**
